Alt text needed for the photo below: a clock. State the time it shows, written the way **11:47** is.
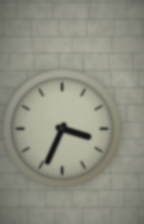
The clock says **3:34**
